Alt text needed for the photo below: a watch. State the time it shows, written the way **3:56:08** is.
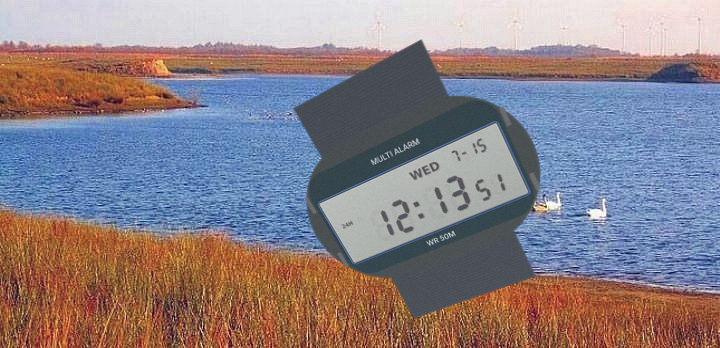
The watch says **12:13:51**
